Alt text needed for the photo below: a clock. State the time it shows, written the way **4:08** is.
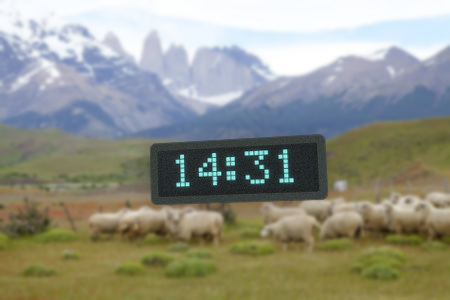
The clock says **14:31**
